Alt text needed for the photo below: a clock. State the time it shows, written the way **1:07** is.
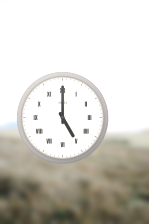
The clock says **5:00**
